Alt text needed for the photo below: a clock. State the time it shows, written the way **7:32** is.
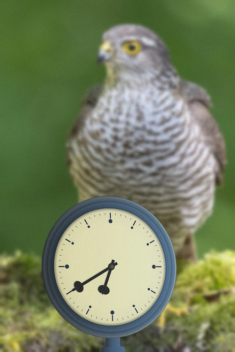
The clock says **6:40**
